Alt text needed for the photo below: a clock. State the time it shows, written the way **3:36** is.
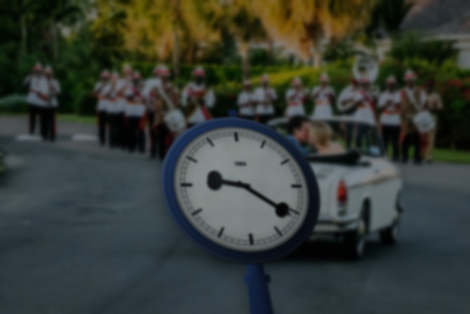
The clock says **9:21**
